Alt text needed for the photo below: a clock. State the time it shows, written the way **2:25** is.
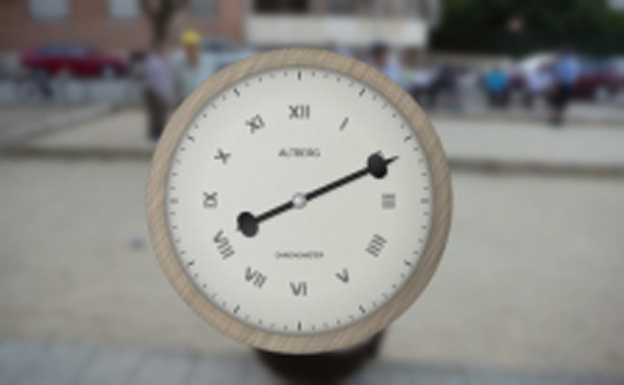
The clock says **8:11**
